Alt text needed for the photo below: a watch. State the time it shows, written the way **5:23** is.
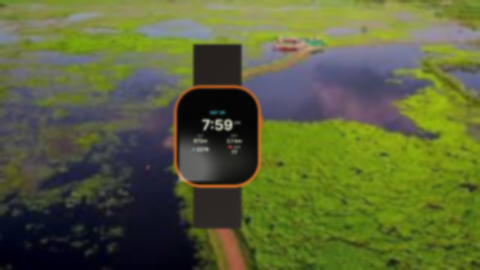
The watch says **7:59**
